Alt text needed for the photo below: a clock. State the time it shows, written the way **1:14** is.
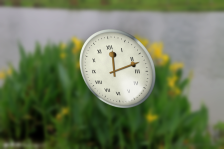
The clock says **12:12**
